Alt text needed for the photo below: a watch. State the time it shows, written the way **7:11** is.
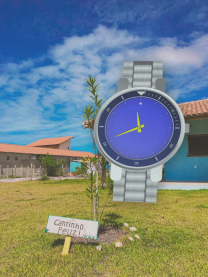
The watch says **11:41**
